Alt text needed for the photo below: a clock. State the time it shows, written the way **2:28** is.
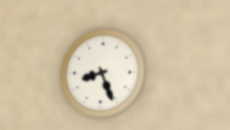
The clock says **8:26**
